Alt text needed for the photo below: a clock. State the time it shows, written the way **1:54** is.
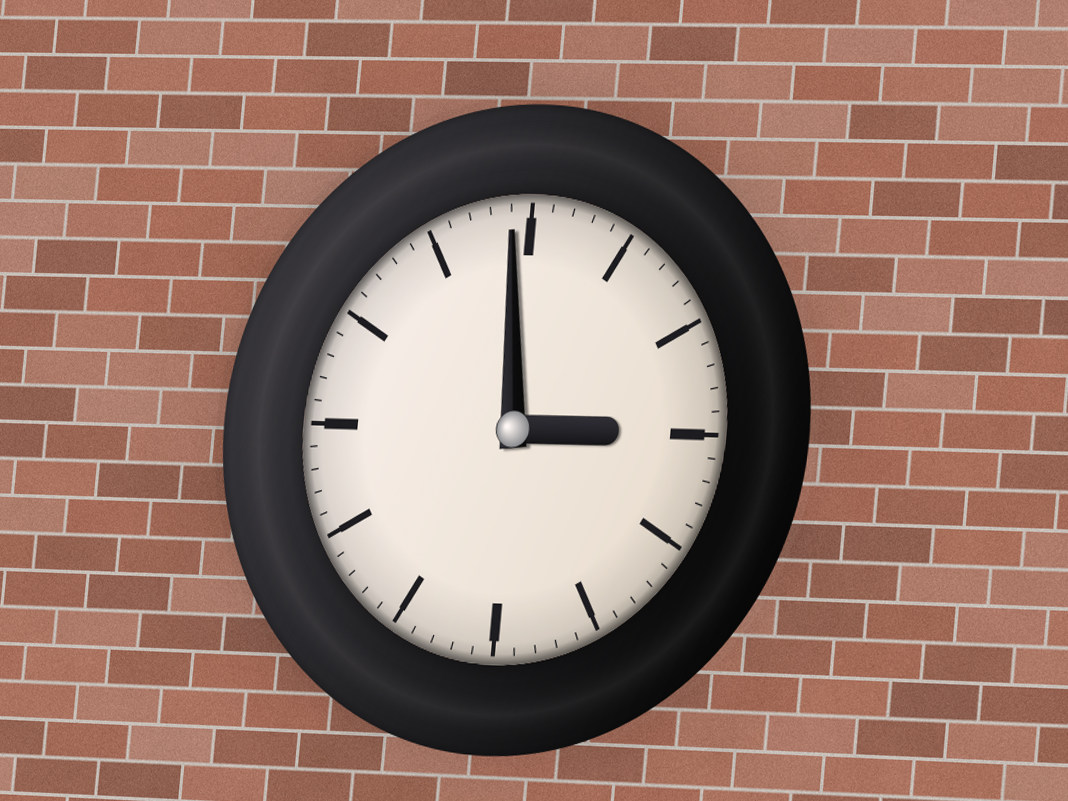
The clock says **2:59**
